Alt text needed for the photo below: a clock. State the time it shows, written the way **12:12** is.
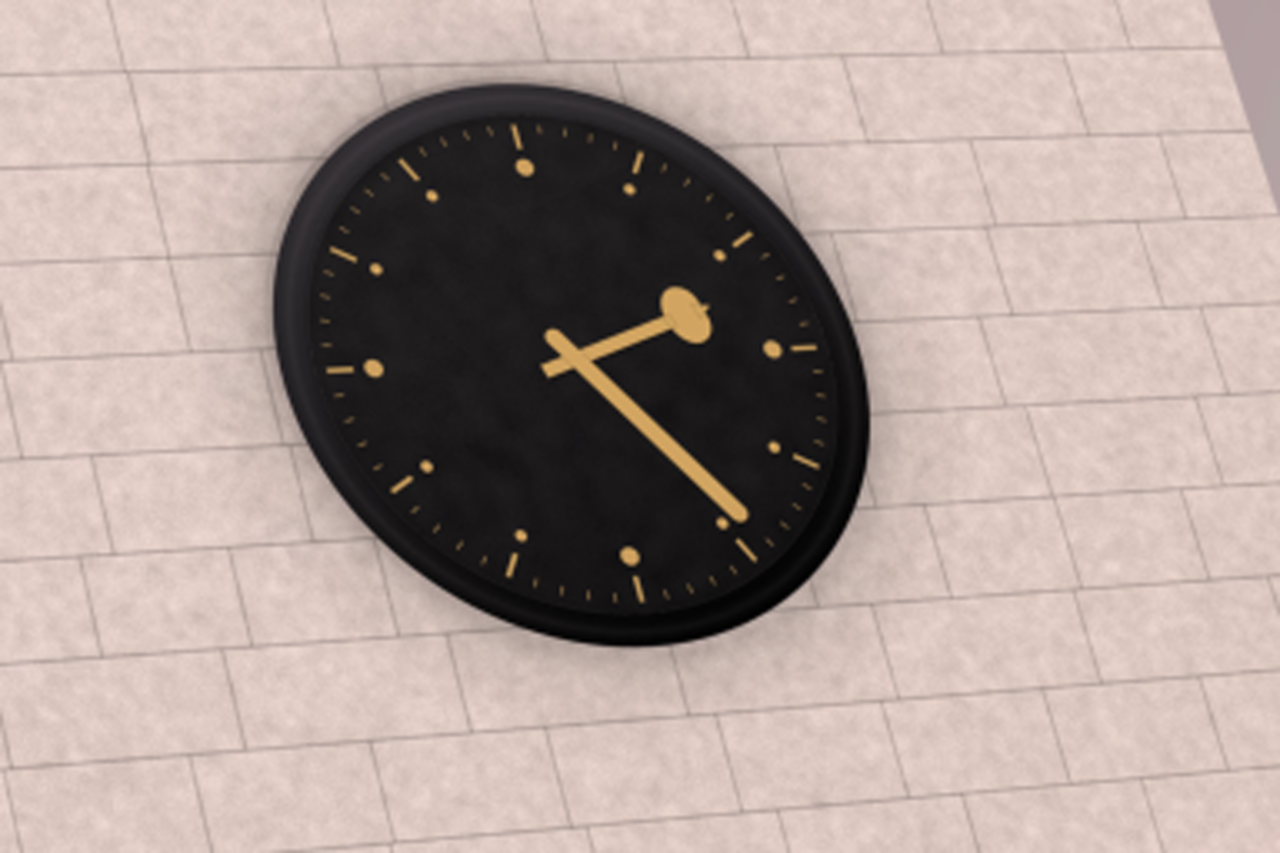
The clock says **2:24**
